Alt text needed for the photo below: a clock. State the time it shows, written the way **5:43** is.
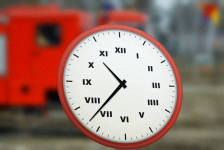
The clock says **10:37**
